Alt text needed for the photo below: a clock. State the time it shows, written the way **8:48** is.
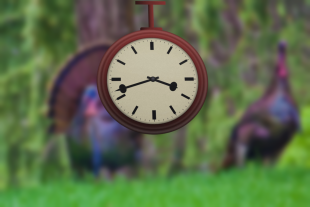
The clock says **3:42**
